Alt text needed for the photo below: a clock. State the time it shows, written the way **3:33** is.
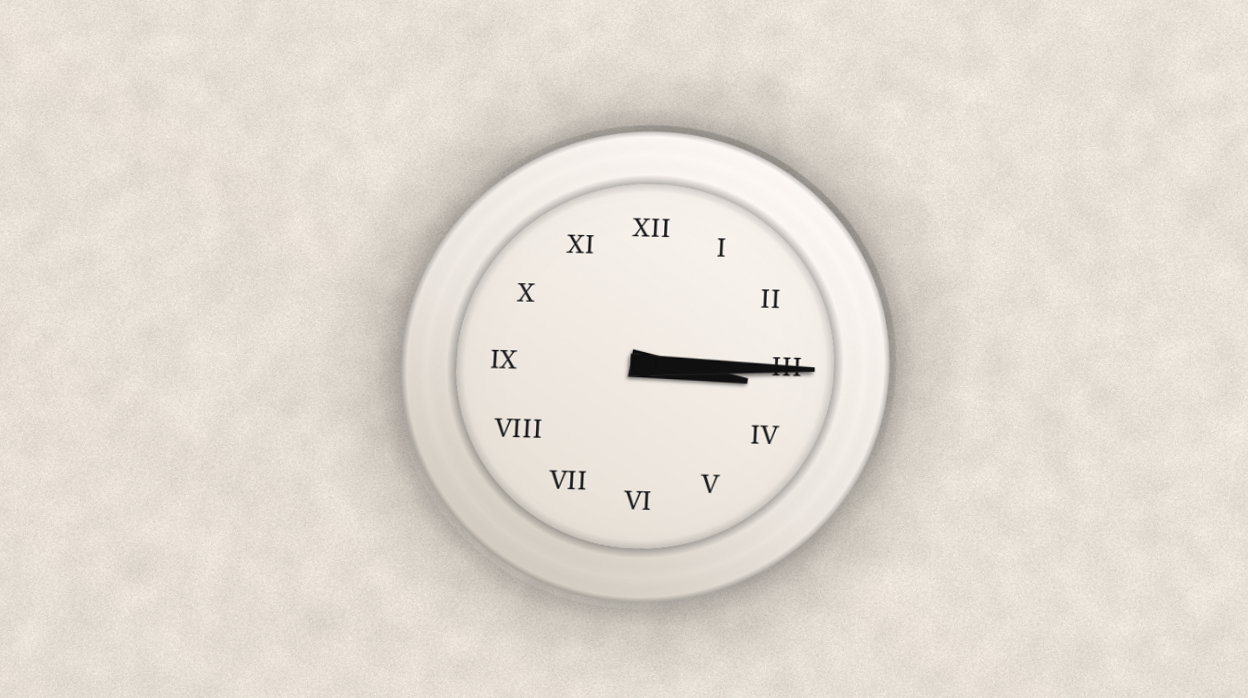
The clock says **3:15**
